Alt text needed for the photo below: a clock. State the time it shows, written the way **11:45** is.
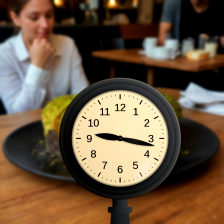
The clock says **9:17**
